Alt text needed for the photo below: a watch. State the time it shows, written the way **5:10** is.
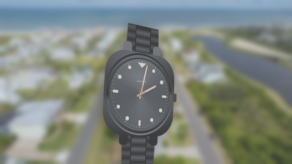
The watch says **2:02**
